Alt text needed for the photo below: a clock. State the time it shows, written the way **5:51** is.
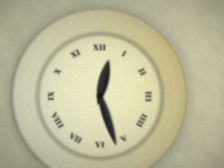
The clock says **12:27**
